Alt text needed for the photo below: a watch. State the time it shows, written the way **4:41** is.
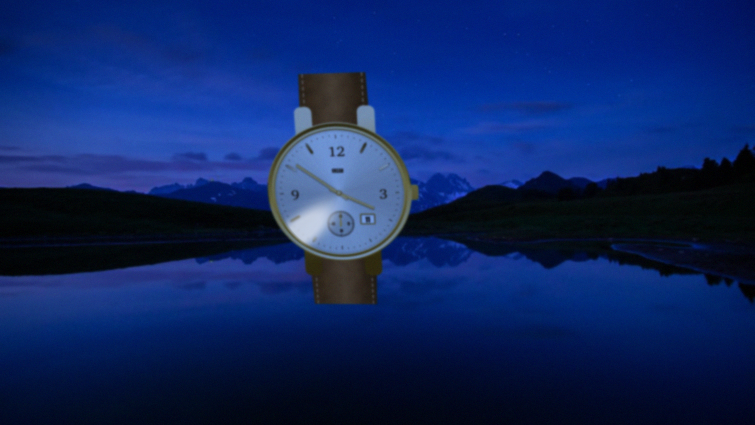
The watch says **3:51**
